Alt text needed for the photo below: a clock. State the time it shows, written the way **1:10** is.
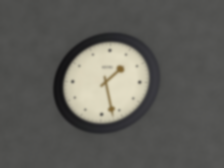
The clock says **1:27**
